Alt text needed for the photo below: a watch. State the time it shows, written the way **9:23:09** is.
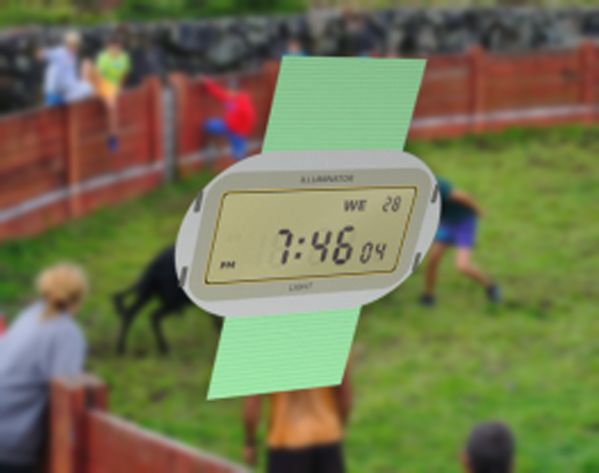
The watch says **7:46:04**
